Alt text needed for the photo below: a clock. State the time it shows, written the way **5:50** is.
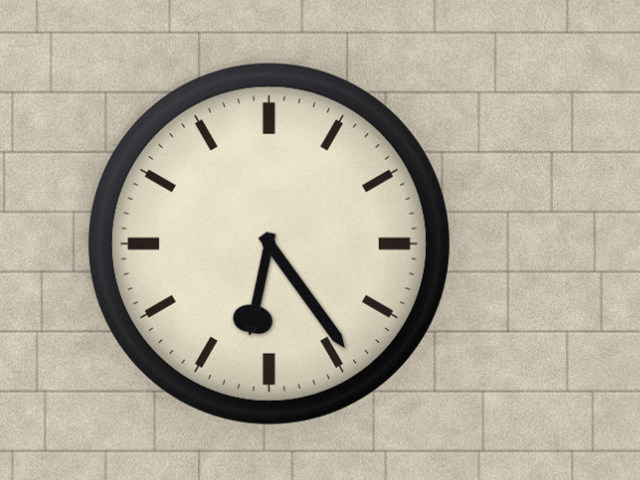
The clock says **6:24**
